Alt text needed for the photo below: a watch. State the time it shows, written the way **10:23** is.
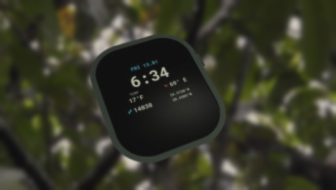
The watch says **6:34**
